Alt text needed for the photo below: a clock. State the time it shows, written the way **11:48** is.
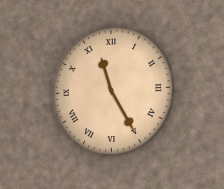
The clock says **11:25**
